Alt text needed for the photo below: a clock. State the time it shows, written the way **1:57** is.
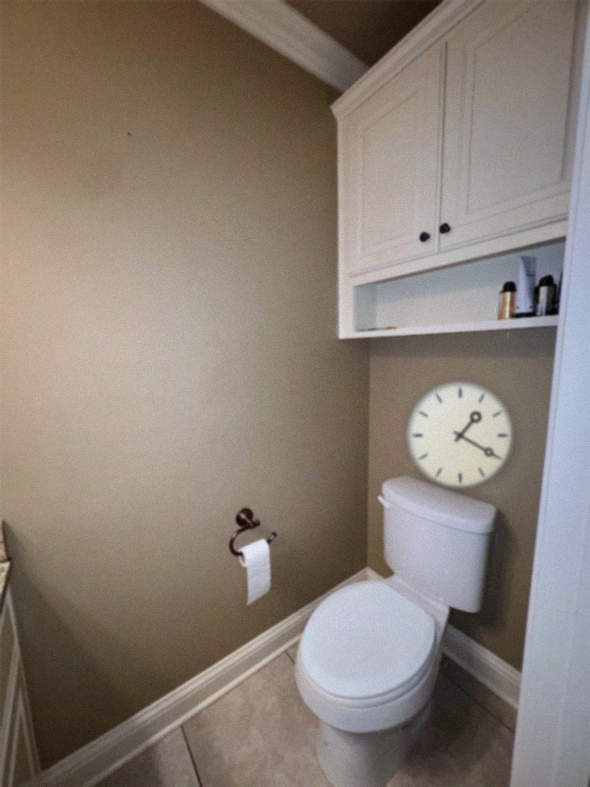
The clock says **1:20**
